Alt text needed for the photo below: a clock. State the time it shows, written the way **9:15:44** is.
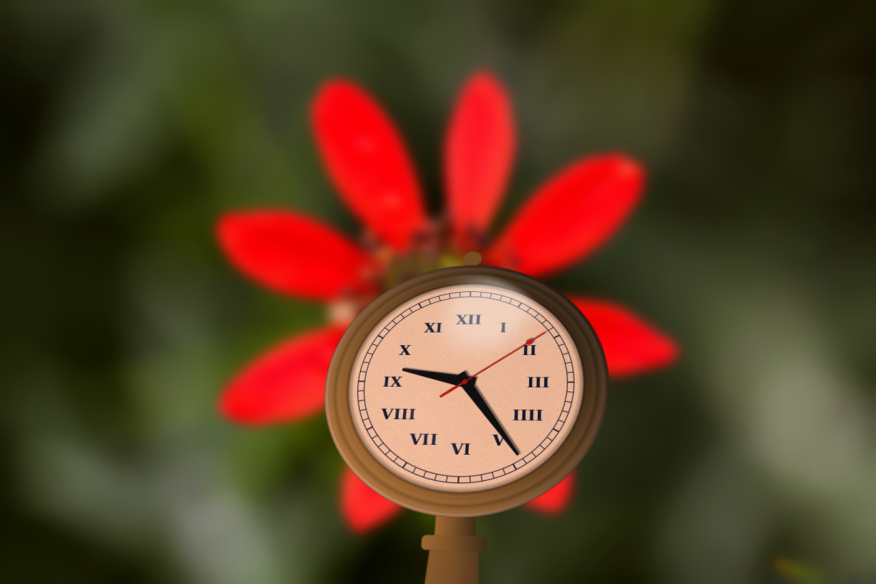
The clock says **9:24:09**
